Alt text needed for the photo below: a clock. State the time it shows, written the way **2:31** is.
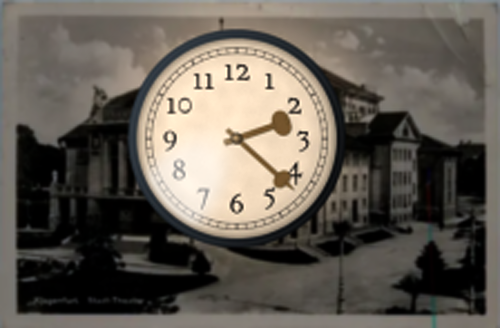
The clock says **2:22**
